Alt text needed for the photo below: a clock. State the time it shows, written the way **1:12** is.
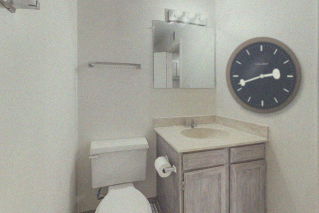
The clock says **2:42**
